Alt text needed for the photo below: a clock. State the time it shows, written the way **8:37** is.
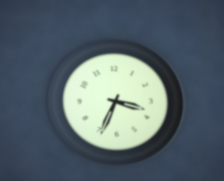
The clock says **3:34**
